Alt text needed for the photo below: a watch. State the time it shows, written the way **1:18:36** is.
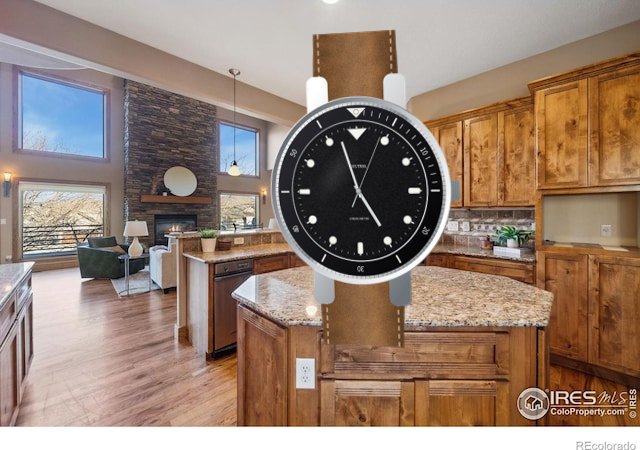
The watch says **4:57:04**
